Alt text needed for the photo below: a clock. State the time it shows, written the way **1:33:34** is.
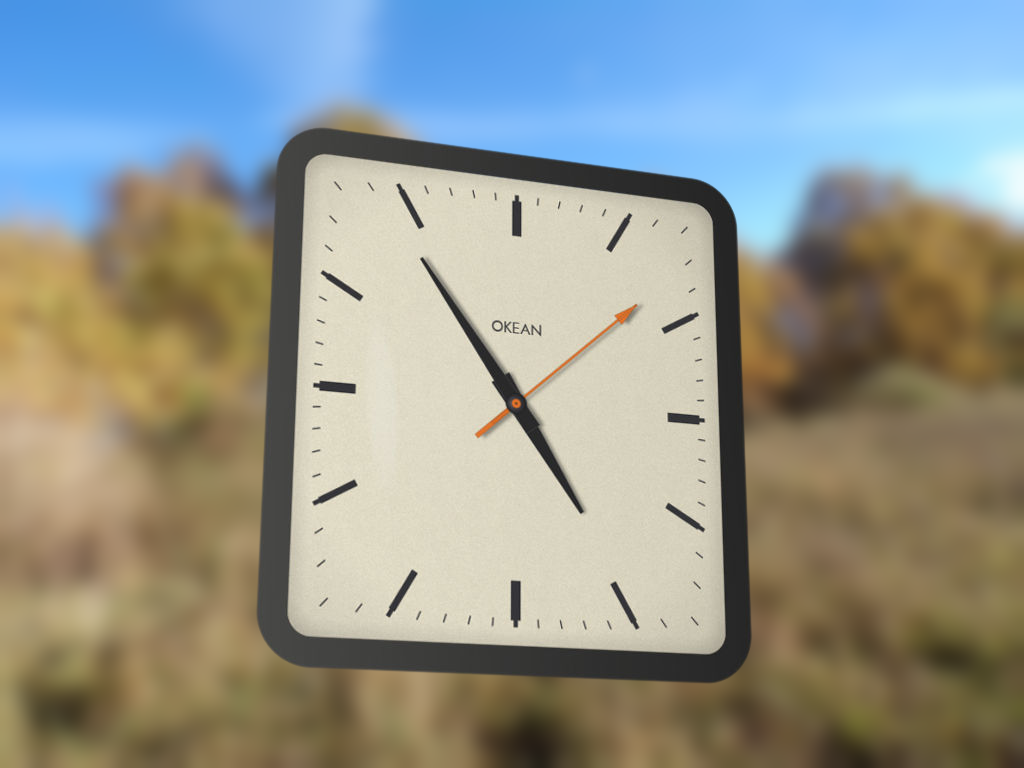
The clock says **4:54:08**
